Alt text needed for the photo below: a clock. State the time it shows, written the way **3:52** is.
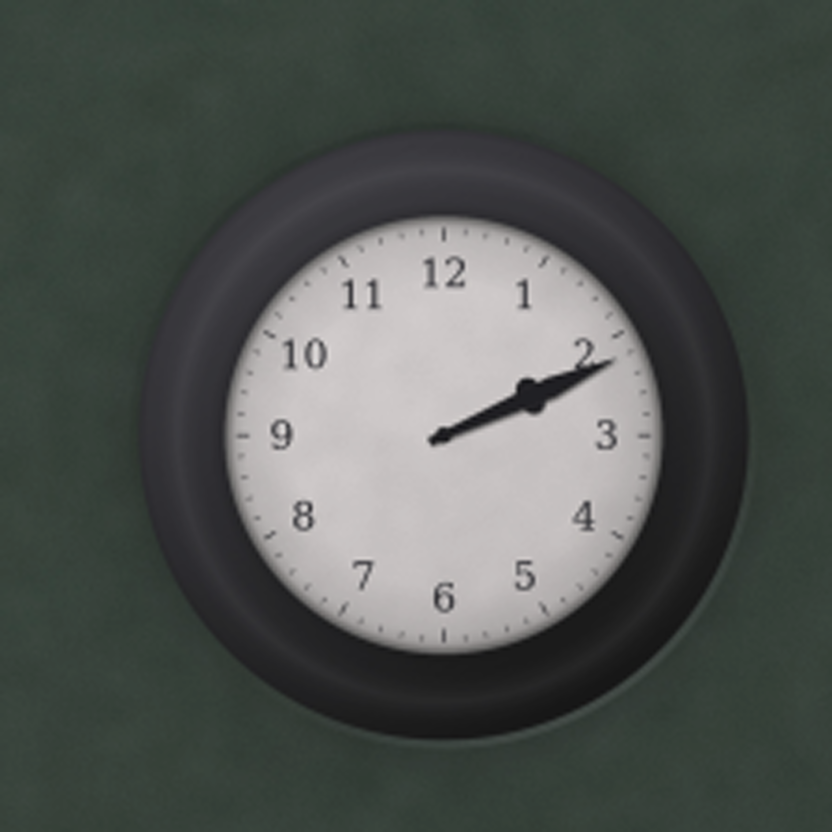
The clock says **2:11**
